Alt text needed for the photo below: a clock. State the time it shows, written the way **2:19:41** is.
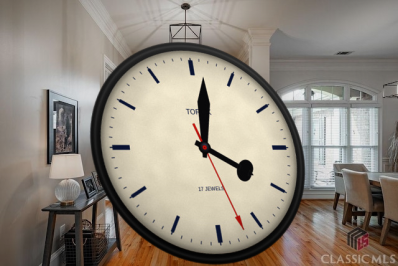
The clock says **4:01:27**
